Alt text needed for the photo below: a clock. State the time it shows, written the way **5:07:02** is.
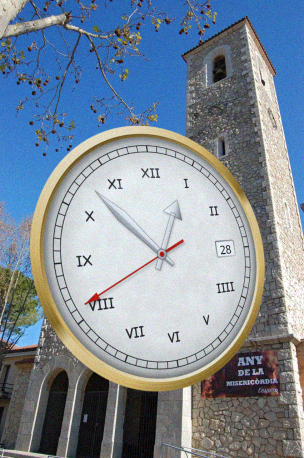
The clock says **12:52:41**
